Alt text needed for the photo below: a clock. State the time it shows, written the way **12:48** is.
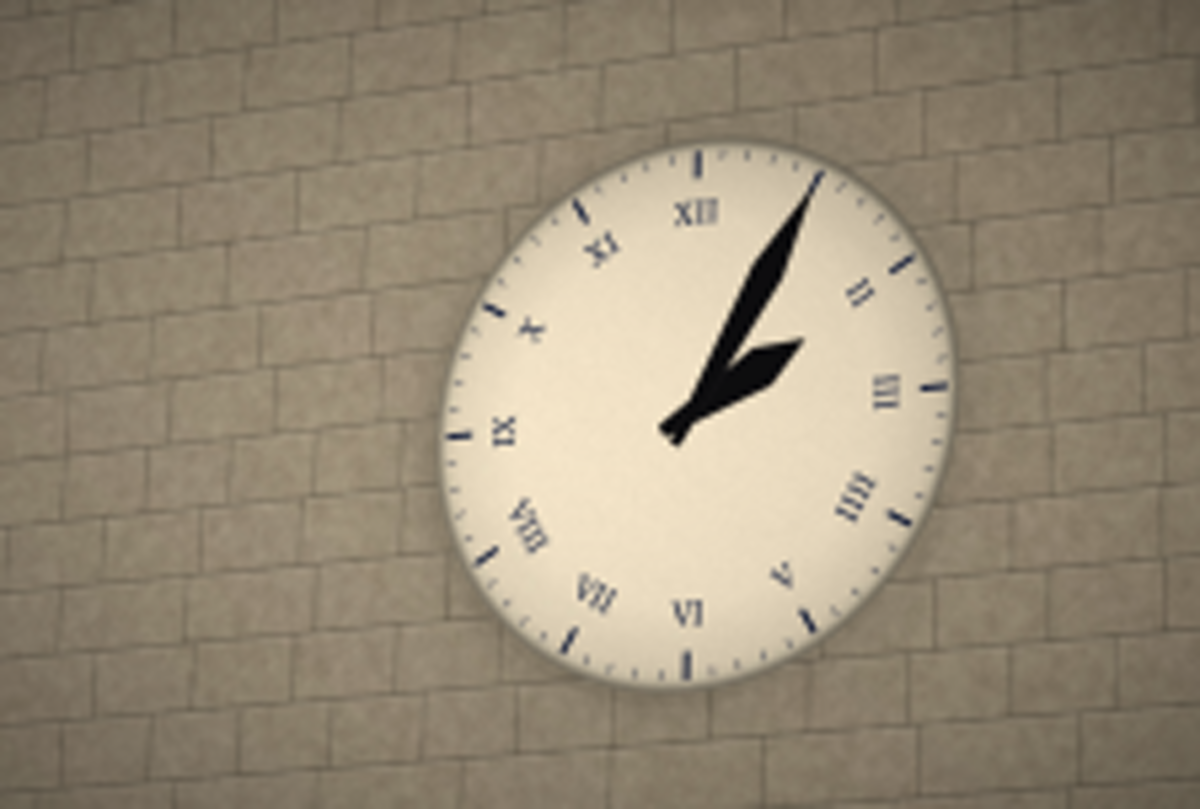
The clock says **2:05**
